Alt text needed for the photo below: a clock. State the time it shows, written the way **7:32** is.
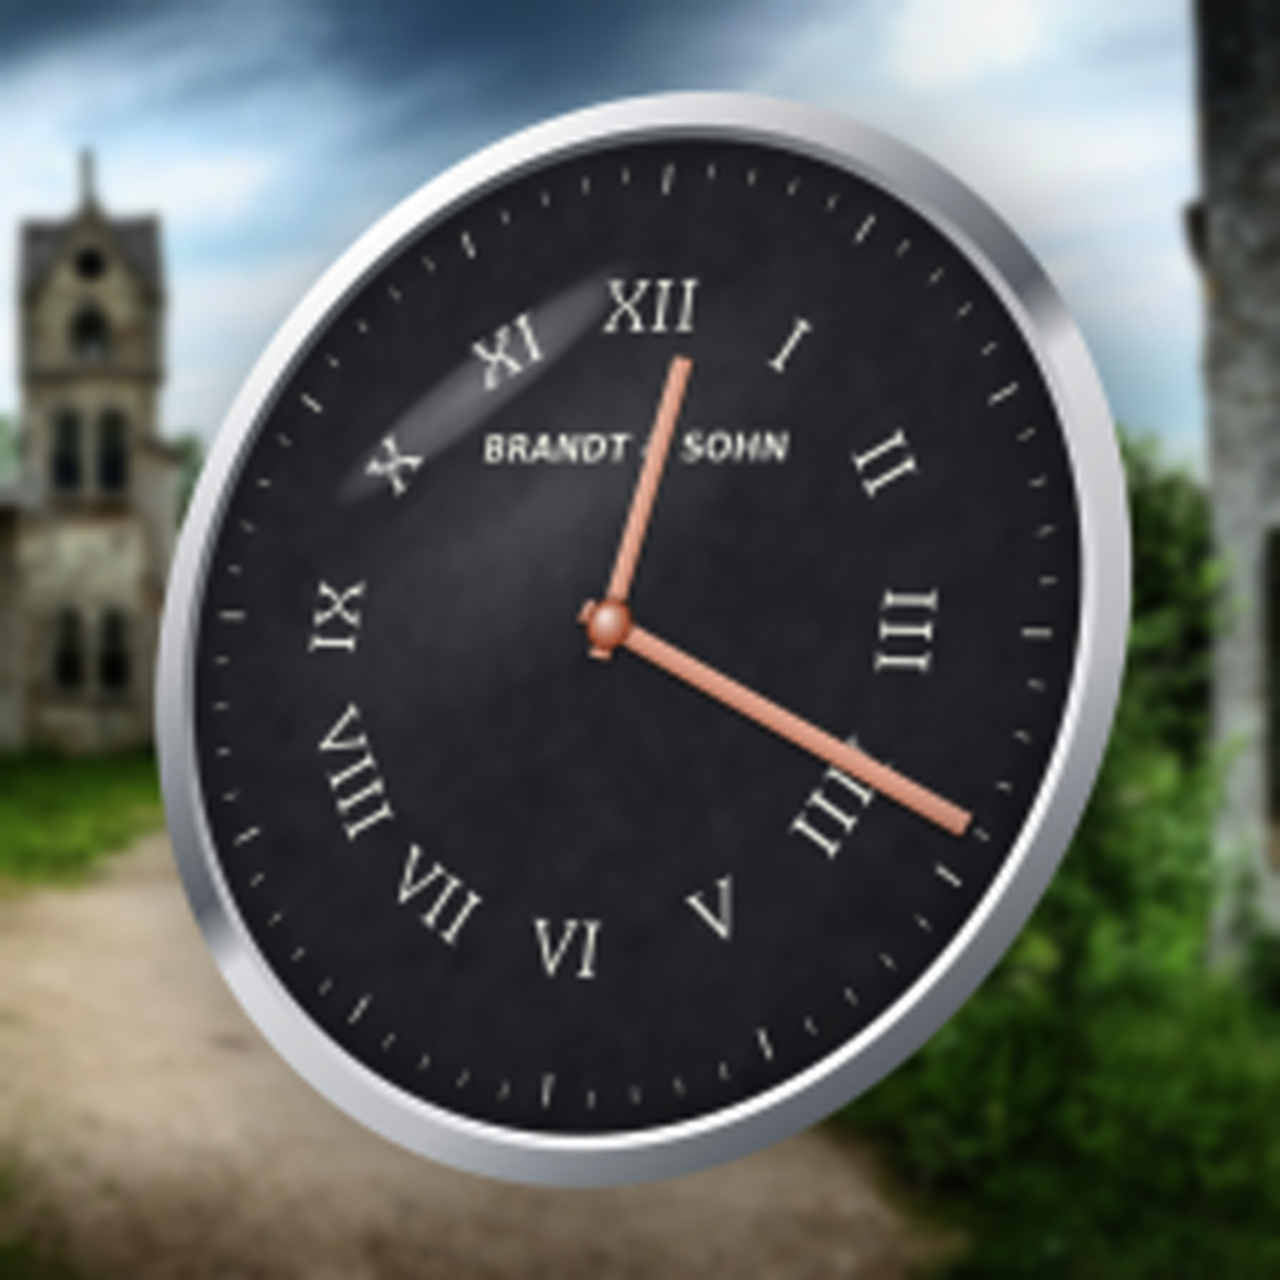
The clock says **12:19**
